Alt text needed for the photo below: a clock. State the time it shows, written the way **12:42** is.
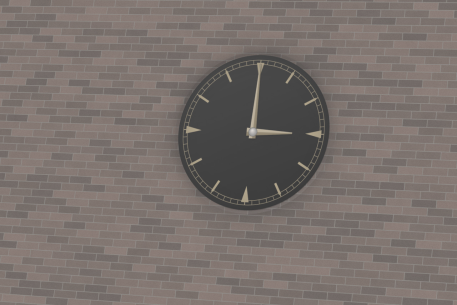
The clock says **3:00**
